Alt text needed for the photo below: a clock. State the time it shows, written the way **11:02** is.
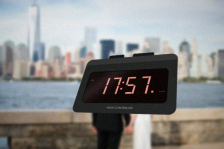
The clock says **17:57**
